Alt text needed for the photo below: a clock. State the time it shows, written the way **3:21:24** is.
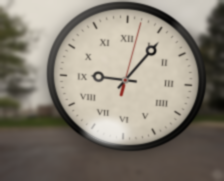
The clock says **9:06:02**
